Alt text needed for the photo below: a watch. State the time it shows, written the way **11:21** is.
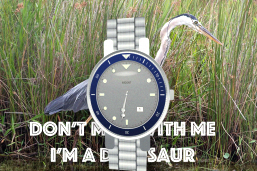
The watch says **6:32**
